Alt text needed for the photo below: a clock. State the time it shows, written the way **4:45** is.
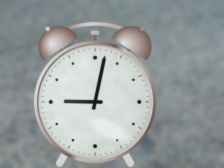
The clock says **9:02**
